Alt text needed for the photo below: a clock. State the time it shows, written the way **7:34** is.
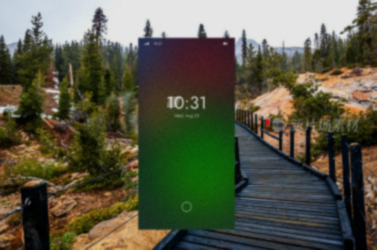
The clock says **10:31**
